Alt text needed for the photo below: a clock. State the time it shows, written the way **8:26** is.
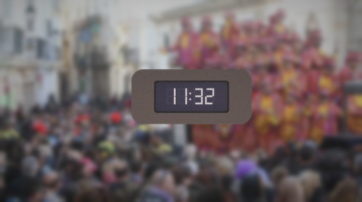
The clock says **11:32**
